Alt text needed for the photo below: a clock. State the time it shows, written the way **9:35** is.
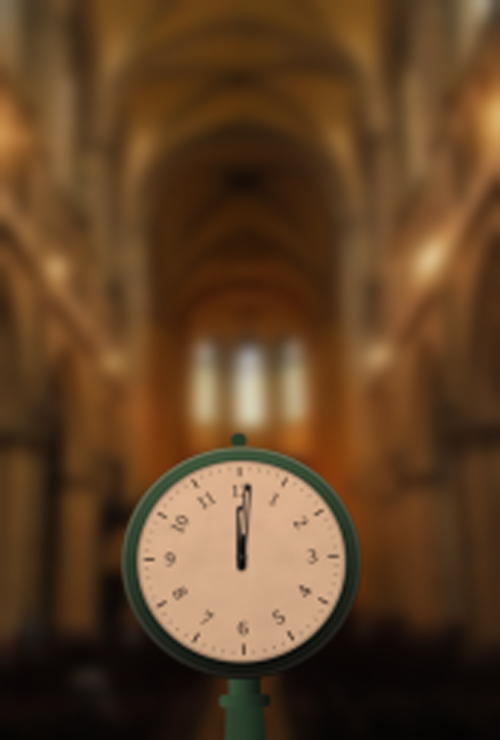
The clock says **12:01**
